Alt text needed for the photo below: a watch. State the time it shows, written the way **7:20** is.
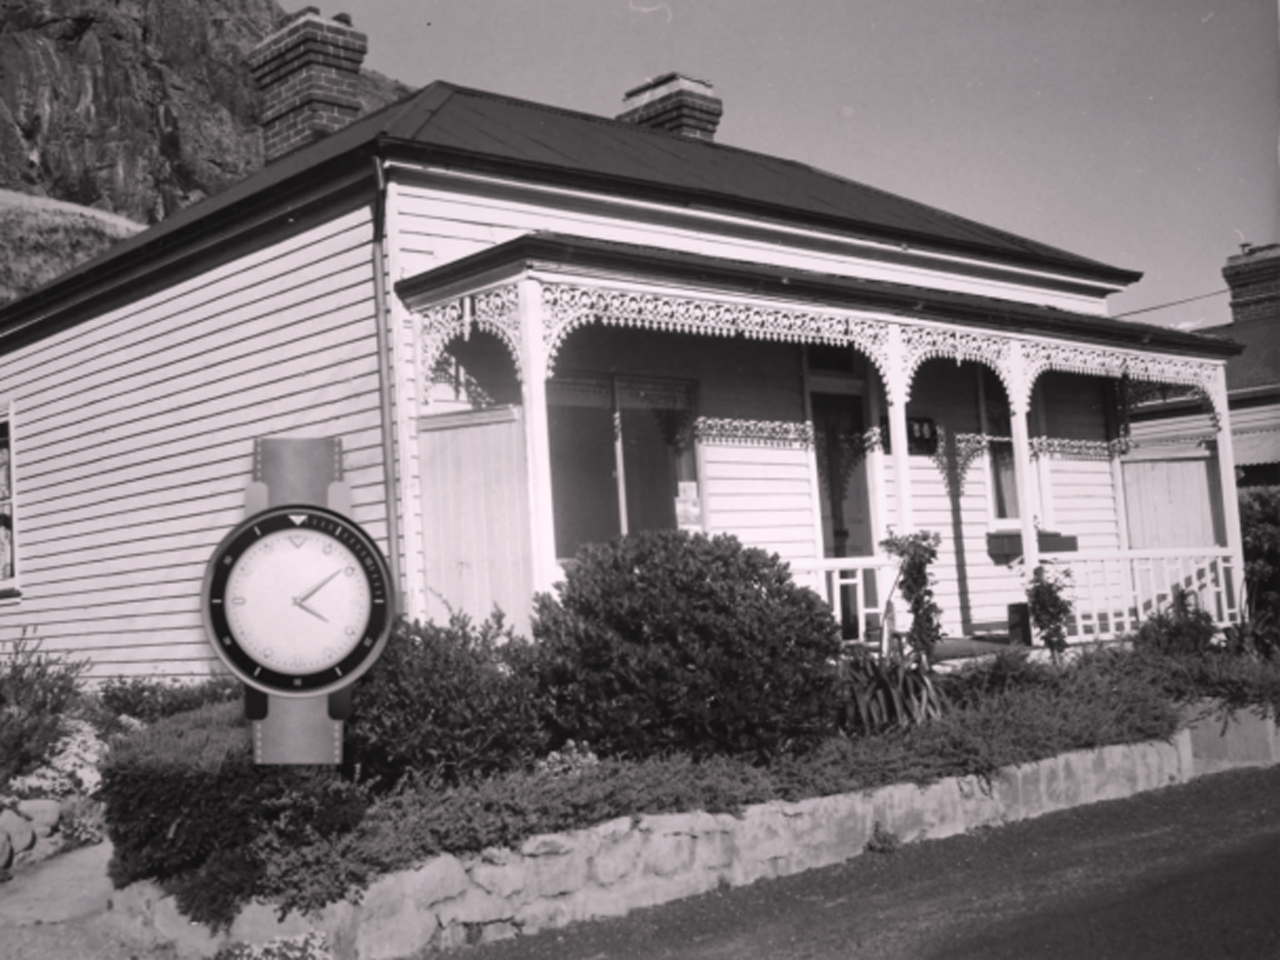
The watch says **4:09**
